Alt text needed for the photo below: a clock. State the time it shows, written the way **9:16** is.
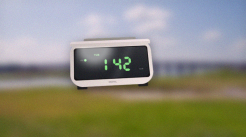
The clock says **1:42**
